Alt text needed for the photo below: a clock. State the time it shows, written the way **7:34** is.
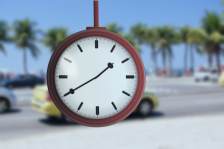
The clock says **1:40**
